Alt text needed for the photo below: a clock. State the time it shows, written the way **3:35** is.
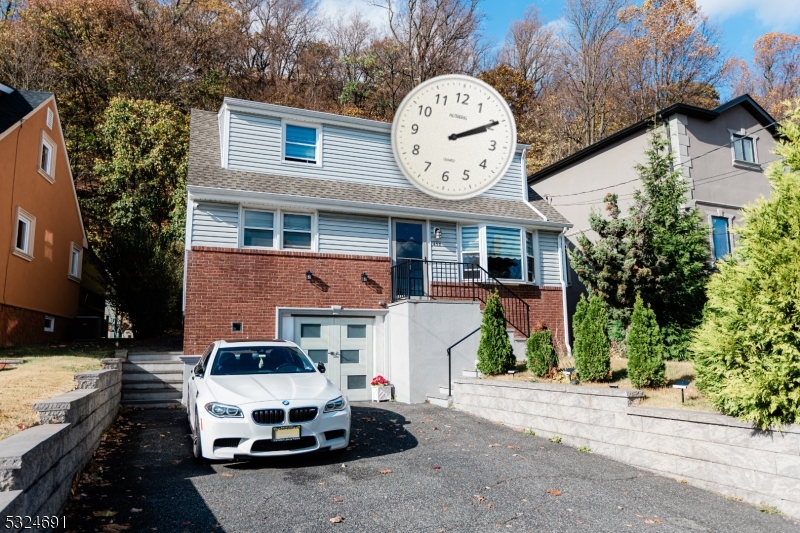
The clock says **2:10**
